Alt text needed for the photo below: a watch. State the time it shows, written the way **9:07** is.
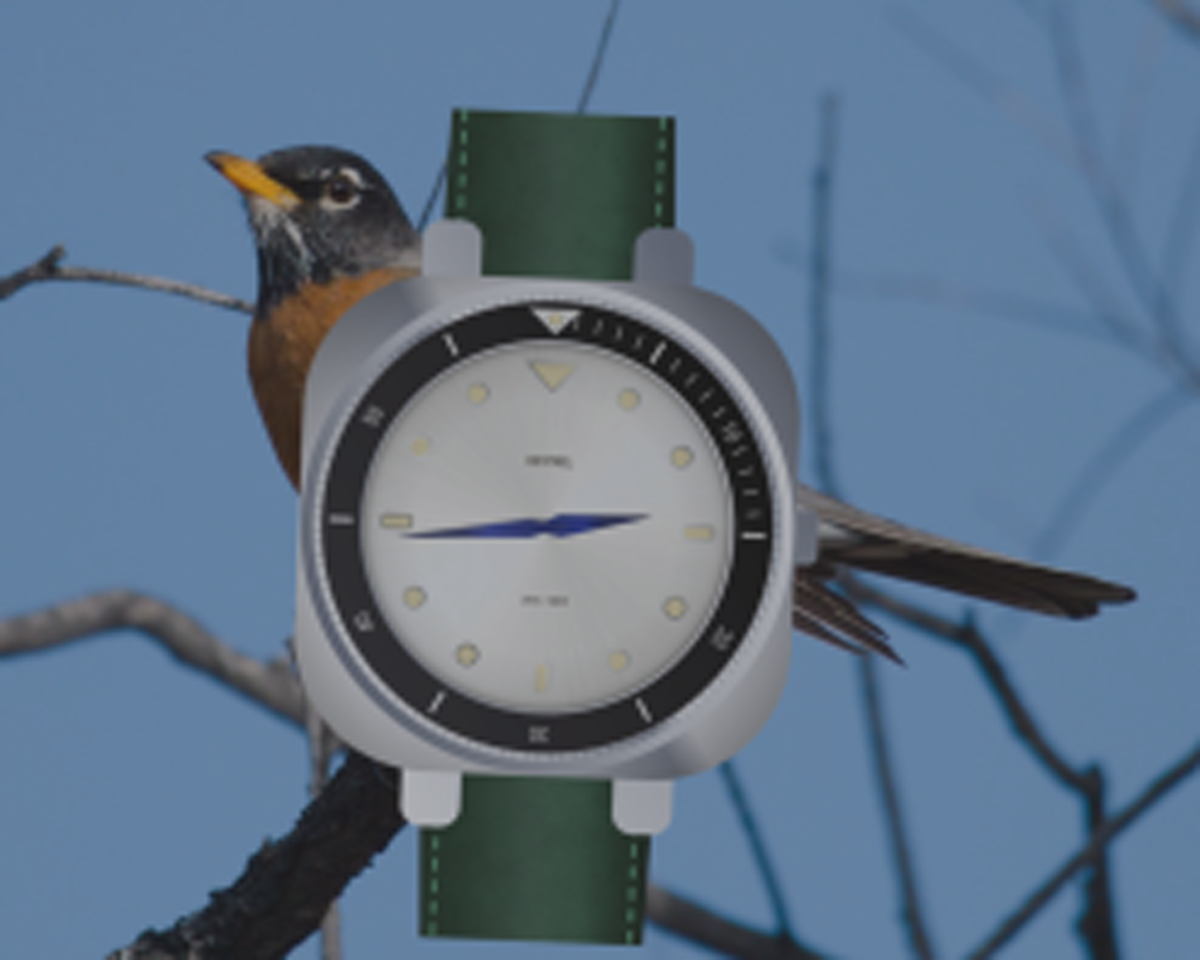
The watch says **2:44**
